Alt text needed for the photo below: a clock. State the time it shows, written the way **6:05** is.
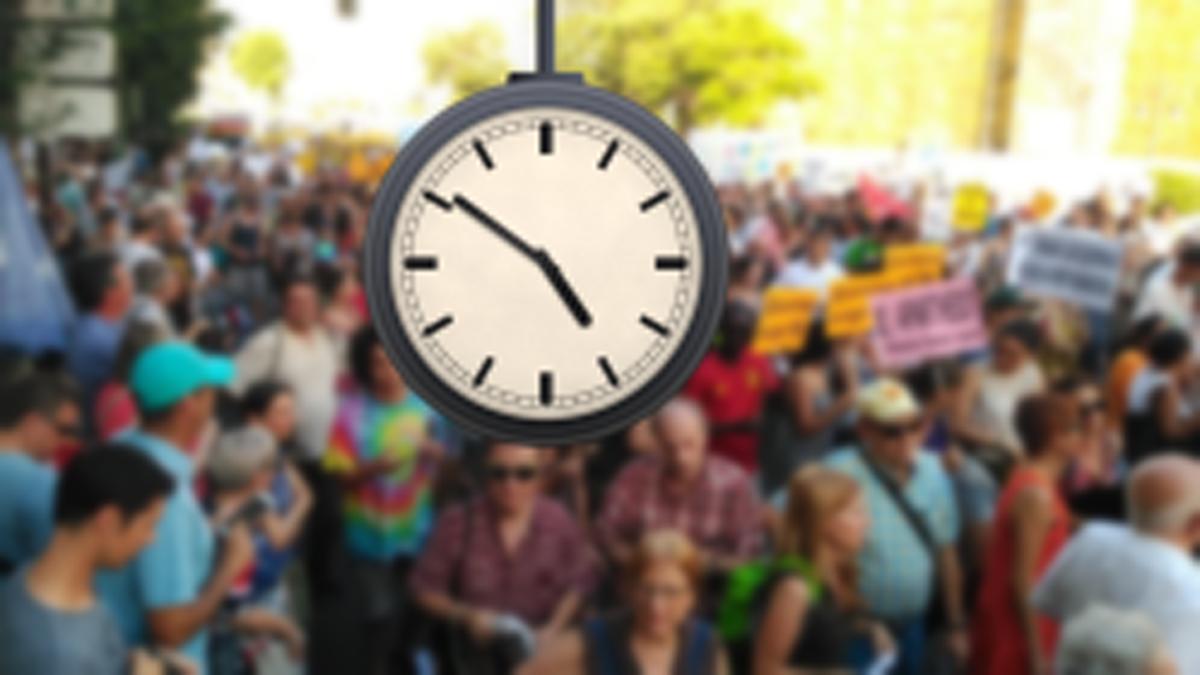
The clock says **4:51**
